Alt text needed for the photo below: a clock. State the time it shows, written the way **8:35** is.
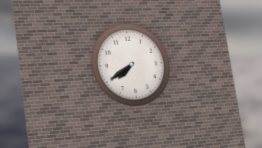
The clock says **7:40**
